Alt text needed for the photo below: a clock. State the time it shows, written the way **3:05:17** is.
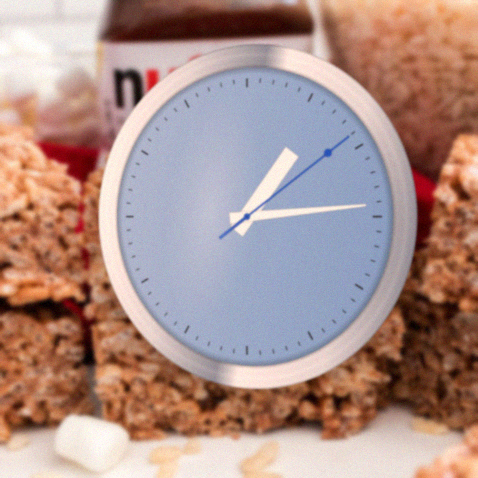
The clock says **1:14:09**
